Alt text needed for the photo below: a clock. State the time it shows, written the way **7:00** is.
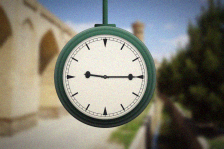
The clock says **9:15**
